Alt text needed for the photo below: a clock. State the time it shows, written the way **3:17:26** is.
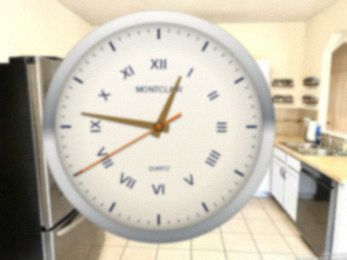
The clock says **12:46:40**
